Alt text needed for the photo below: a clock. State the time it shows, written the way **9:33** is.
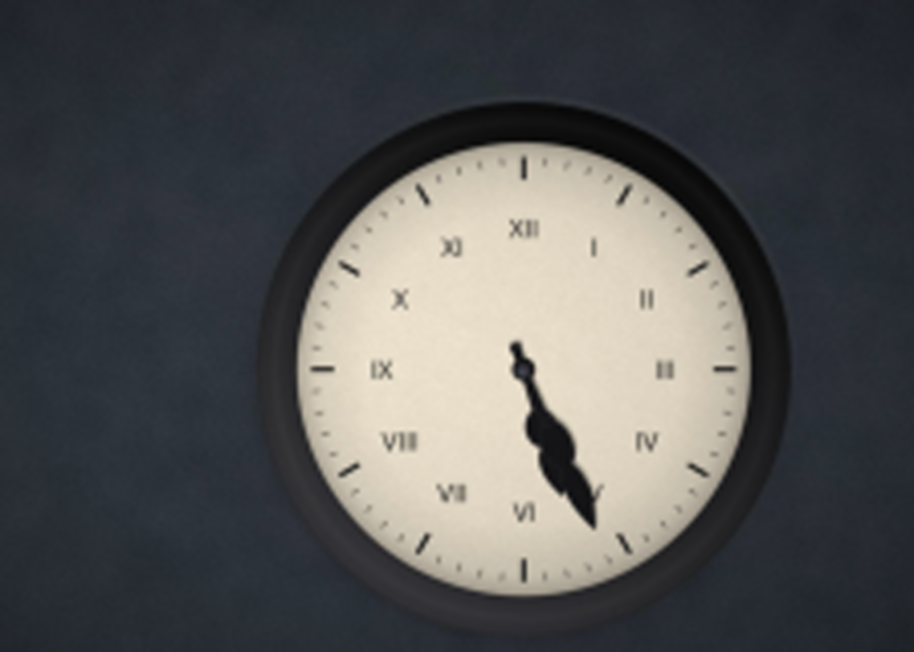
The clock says **5:26**
